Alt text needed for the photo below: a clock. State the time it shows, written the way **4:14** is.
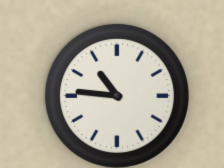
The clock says **10:46**
